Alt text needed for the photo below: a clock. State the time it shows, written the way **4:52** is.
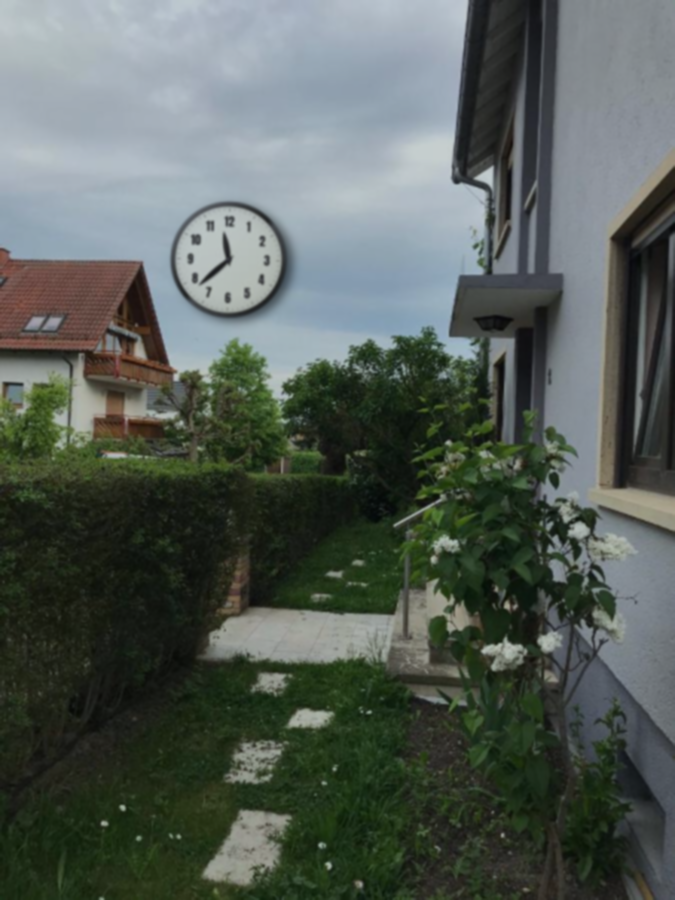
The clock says **11:38**
